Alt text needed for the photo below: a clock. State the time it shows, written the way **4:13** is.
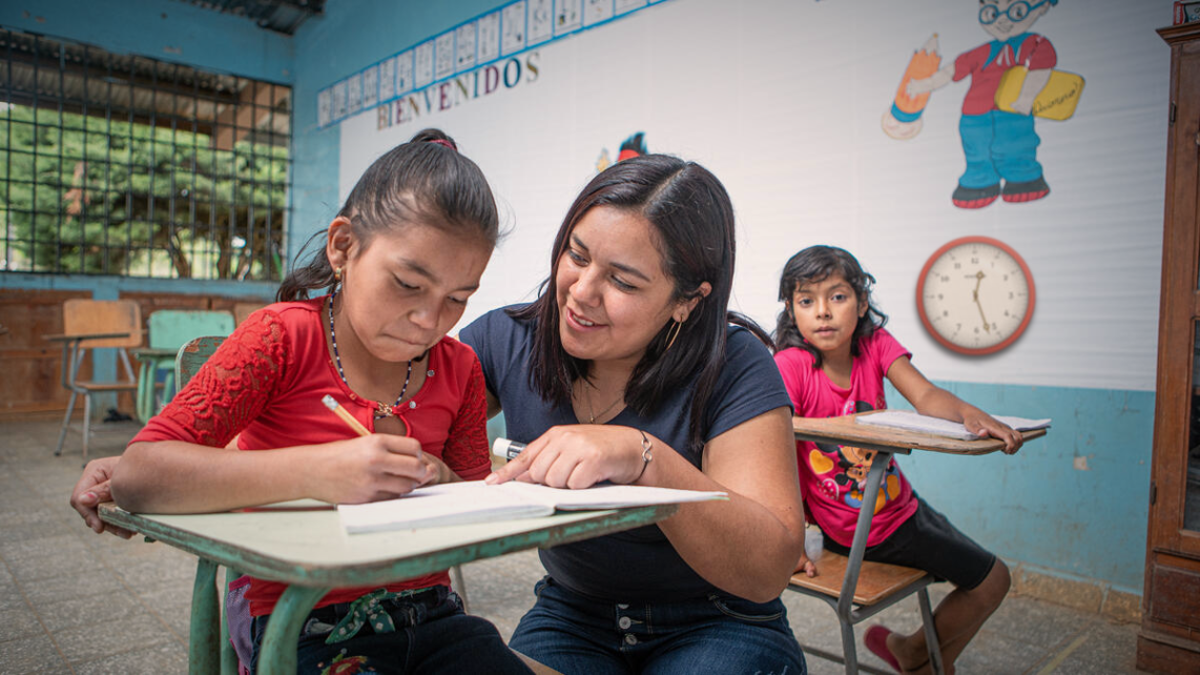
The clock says **12:27**
